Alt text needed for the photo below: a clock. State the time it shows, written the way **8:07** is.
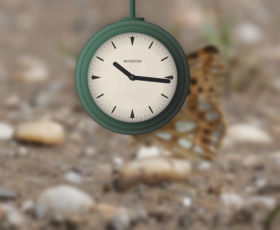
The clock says **10:16**
